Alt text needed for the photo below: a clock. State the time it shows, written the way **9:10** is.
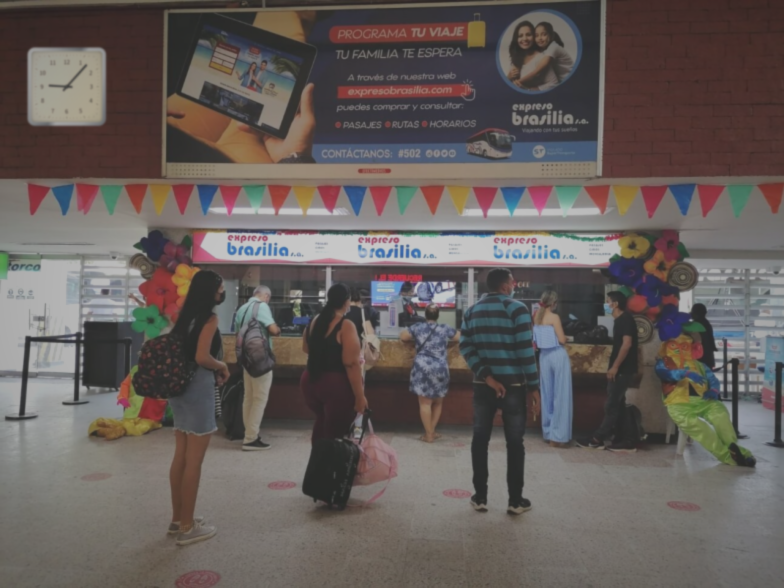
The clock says **9:07**
